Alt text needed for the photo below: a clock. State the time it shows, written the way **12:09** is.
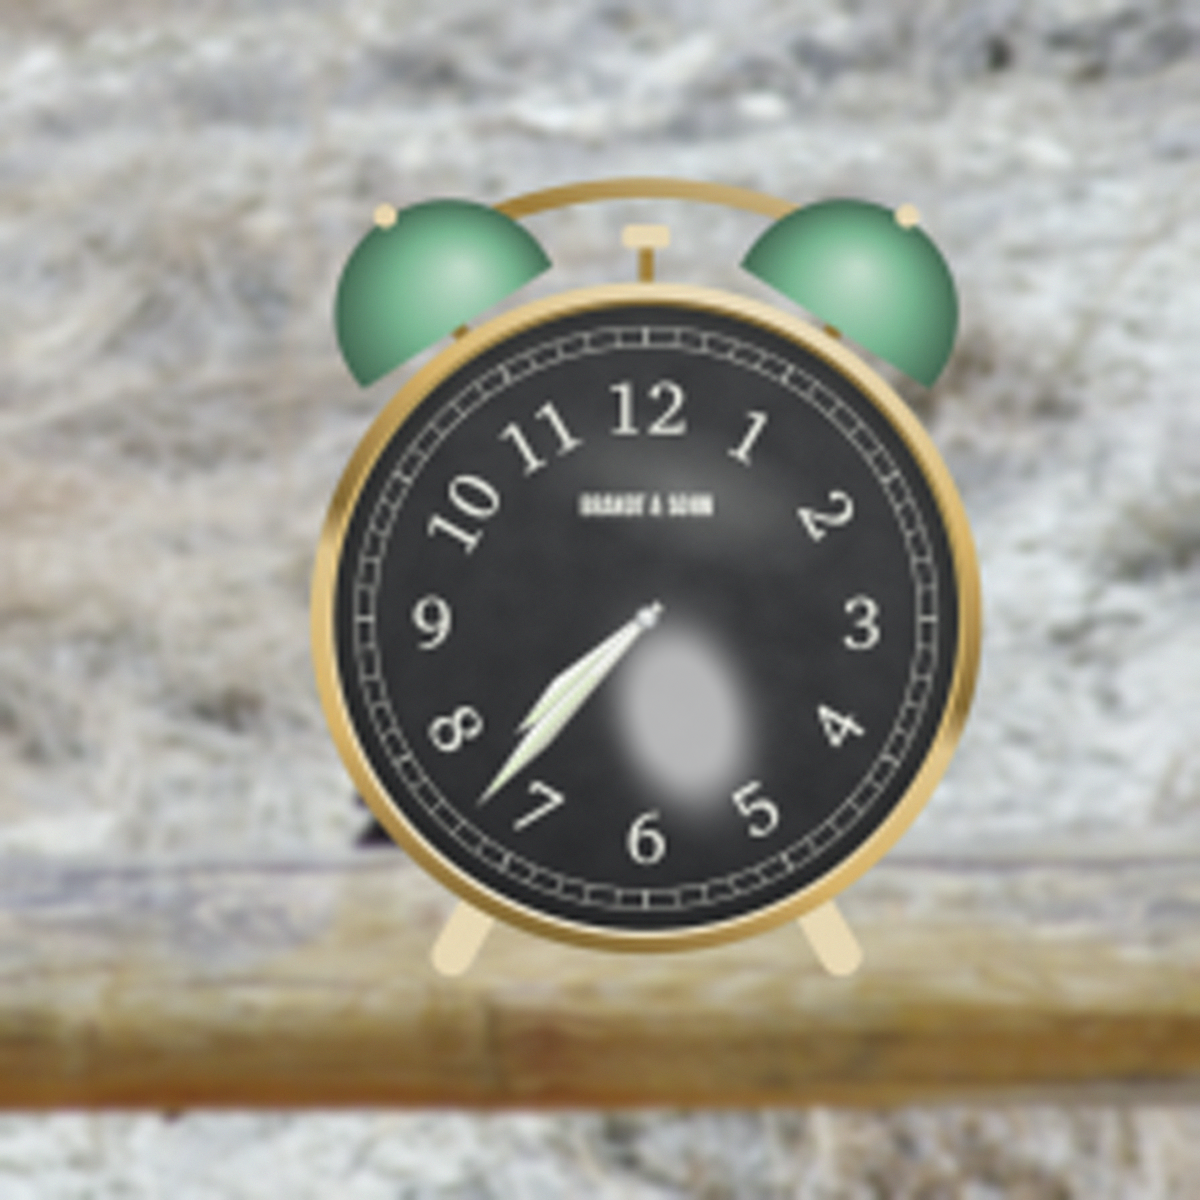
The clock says **7:37**
